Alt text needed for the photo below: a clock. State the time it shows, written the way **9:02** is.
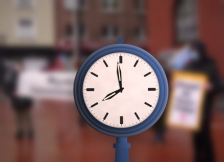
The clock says **7:59**
